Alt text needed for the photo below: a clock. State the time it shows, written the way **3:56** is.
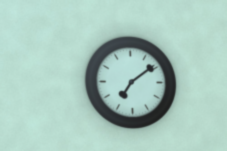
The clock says **7:09**
